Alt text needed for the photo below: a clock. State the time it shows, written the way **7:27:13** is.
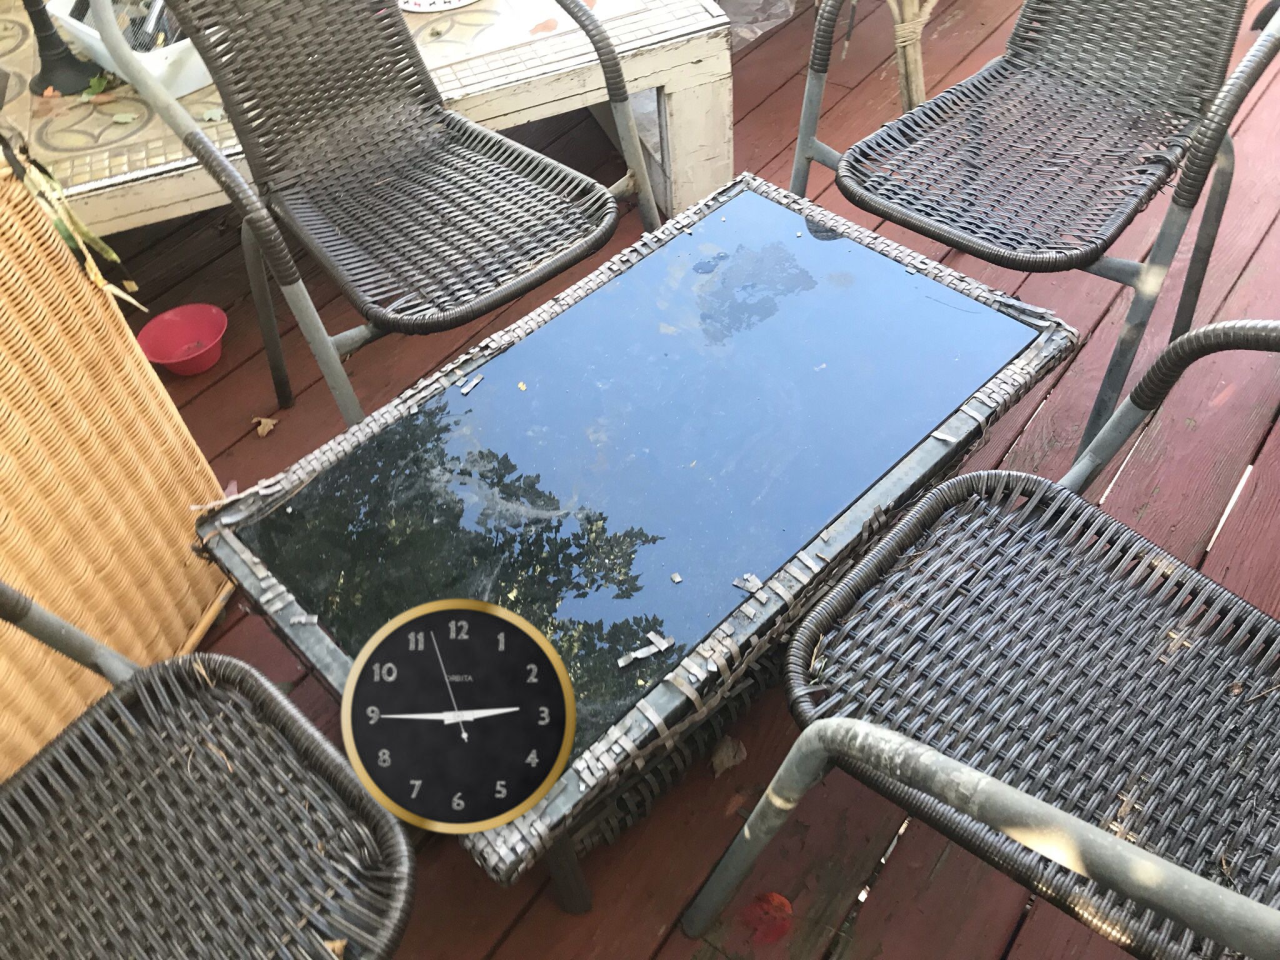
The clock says **2:44:57**
